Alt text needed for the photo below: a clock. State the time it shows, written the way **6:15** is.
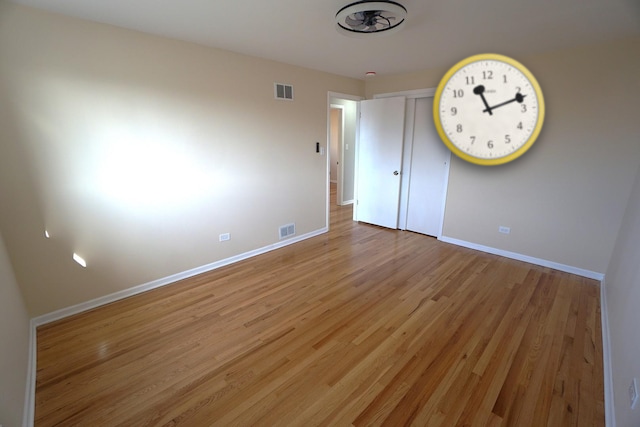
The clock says **11:12**
